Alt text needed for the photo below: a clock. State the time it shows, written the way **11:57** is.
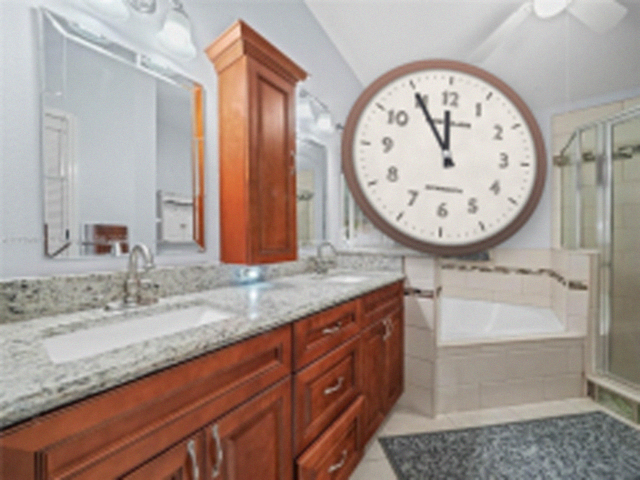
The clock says **11:55**
